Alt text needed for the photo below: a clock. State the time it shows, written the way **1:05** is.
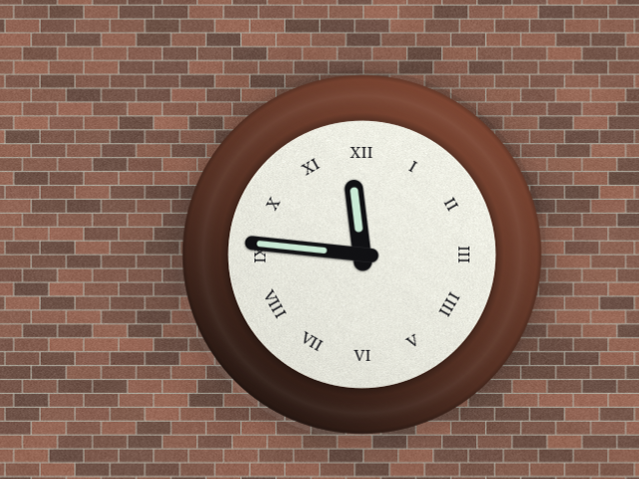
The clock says **11:46**
